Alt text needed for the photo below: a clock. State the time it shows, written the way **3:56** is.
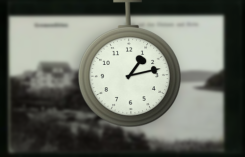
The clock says **1:13**
